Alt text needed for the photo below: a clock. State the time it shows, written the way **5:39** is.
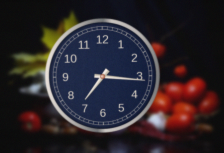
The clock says **7:16**
